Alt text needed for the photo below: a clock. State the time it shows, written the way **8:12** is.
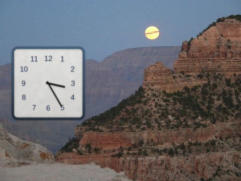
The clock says **3:25**
